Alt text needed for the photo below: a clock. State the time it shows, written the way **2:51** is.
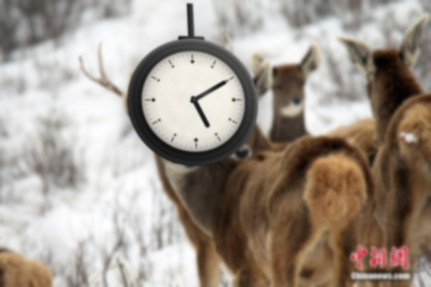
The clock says **5:10**
